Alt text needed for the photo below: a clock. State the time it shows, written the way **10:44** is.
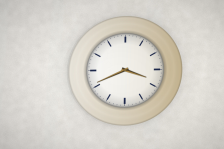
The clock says **3:41**
